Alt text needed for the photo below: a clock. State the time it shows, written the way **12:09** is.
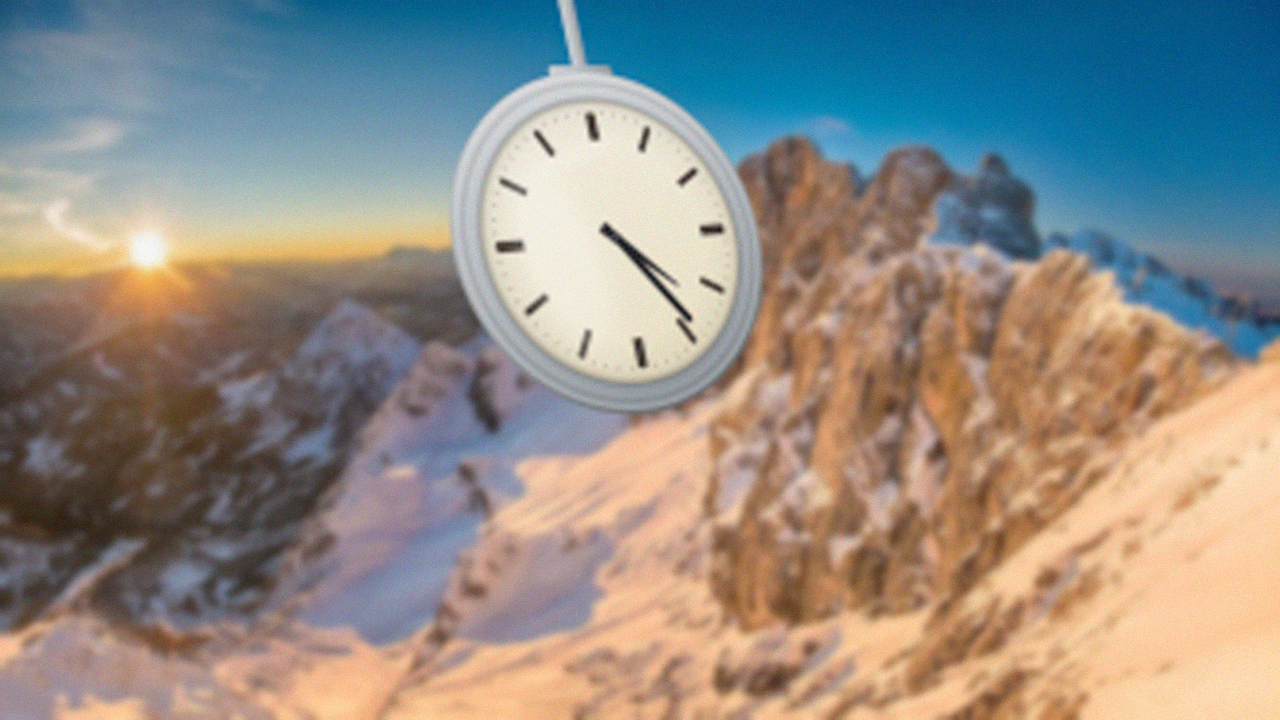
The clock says **4:24**
